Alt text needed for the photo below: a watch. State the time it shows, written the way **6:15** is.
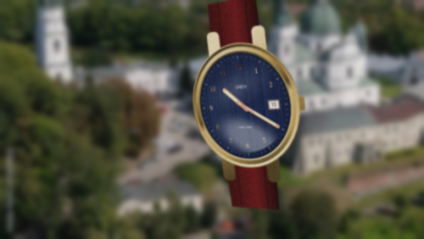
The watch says **10:20**
